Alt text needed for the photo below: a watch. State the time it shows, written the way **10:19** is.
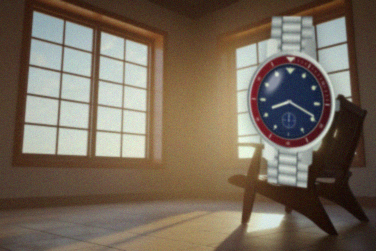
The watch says **8:19**
